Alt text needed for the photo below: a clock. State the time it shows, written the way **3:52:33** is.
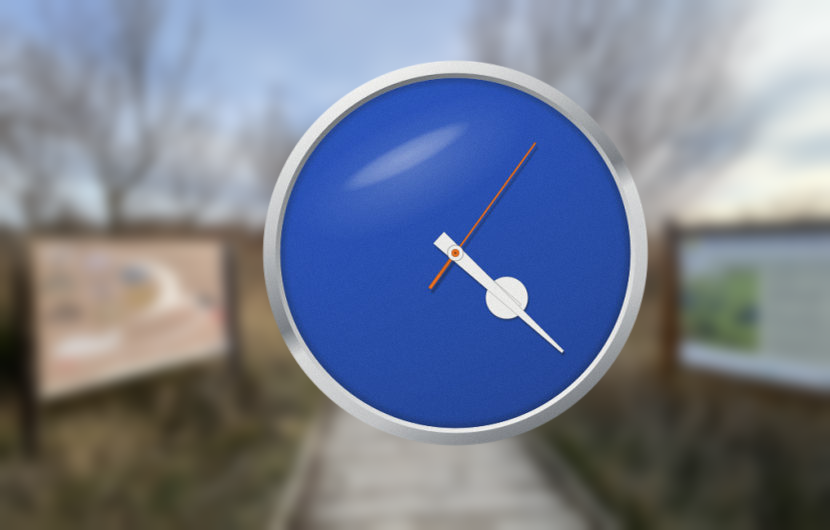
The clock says **4:22:06**
